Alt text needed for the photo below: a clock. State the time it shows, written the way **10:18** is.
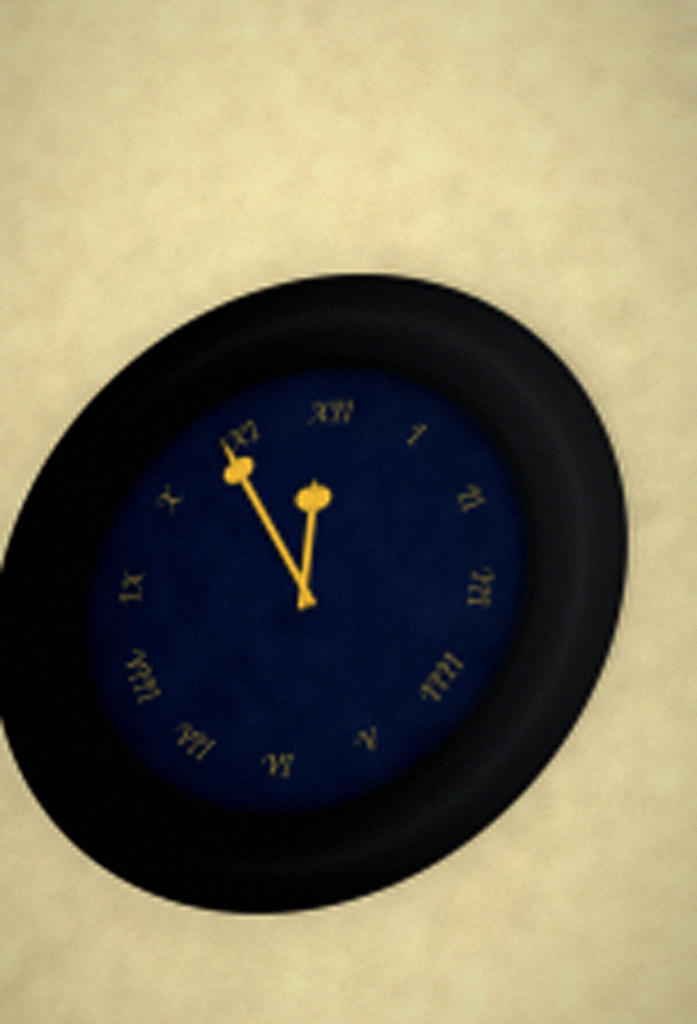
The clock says **11:54**
